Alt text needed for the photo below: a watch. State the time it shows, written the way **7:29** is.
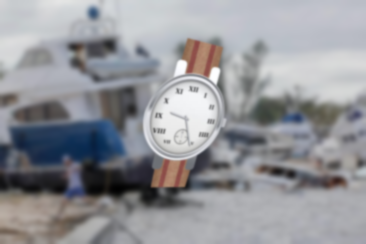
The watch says **9:26**
